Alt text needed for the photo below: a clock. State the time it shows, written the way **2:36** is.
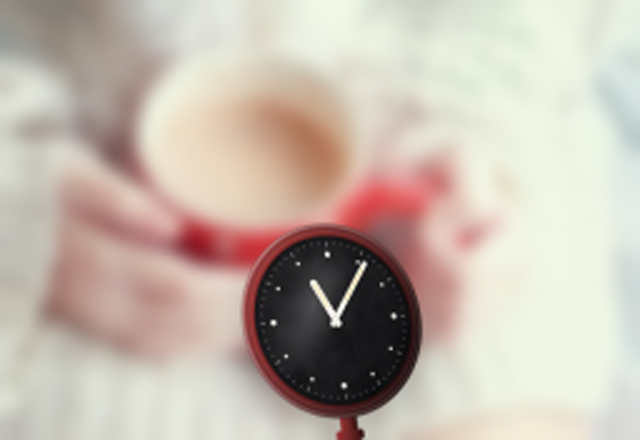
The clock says **11:06**
